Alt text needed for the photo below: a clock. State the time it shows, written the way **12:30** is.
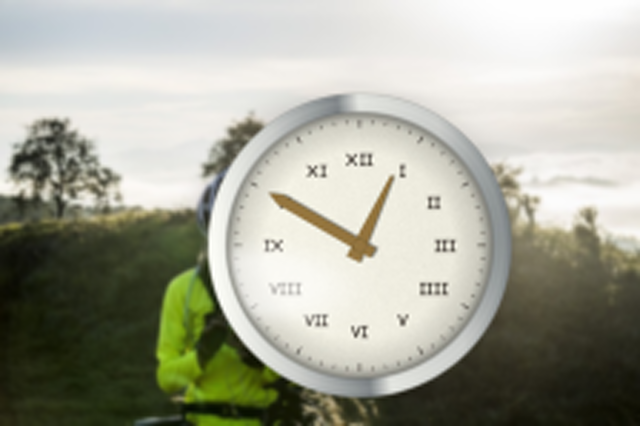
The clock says **12:50**
